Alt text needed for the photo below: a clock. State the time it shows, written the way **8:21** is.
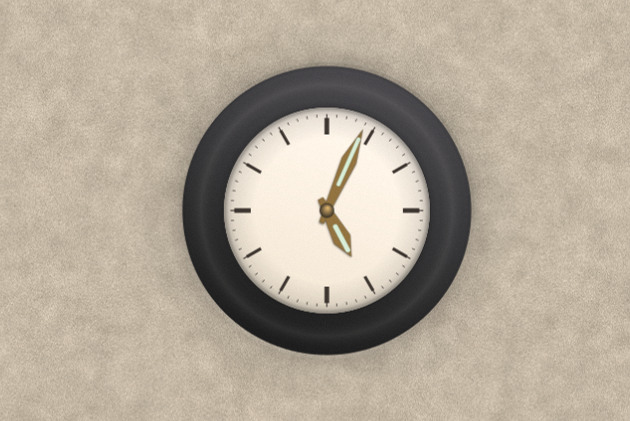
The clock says **5:04**
